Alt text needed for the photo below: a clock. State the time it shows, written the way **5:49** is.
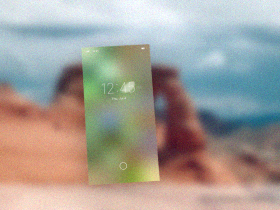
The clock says **12:45**
